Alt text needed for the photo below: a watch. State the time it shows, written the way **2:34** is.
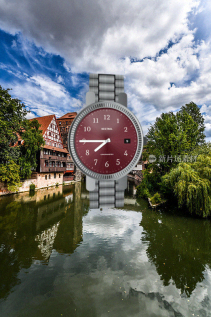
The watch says **7:45**
